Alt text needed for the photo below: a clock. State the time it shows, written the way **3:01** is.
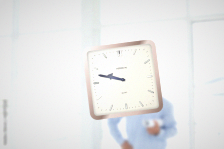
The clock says **9:48**
